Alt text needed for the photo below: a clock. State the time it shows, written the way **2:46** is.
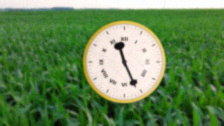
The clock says **11:26**
